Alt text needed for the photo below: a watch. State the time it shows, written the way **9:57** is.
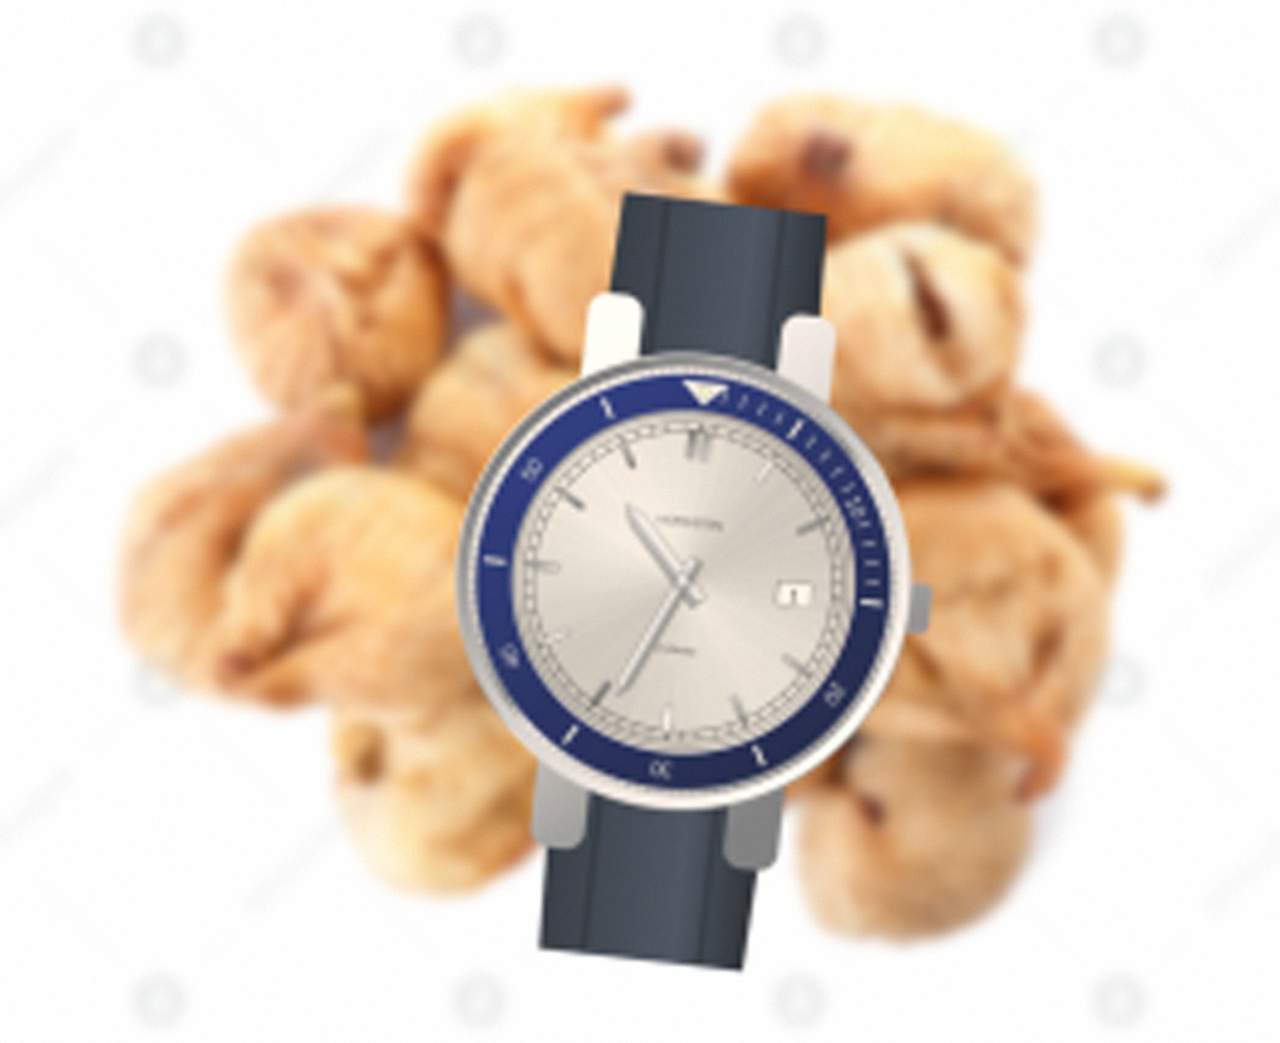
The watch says **10:34**
